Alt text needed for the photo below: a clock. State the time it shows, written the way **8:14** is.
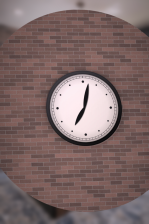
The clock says **7:02**
